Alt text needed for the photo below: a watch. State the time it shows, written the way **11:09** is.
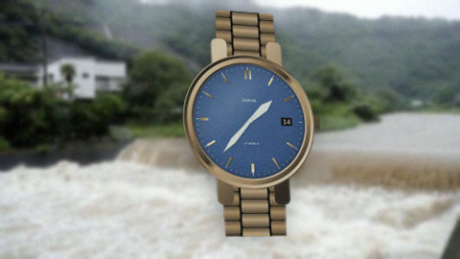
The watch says **1:37**
